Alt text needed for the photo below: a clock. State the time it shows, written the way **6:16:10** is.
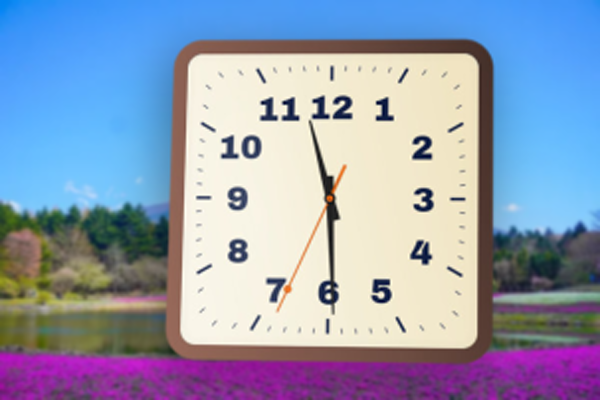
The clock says **11:29:34**
